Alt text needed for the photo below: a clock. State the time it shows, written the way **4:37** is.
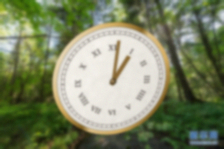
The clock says **1:01**
